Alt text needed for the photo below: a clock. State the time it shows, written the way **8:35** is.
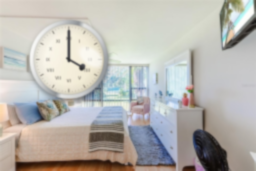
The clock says **4:00**
